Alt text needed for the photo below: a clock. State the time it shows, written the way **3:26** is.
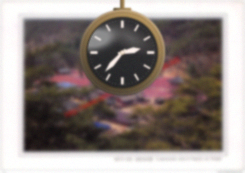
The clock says **2:37**
